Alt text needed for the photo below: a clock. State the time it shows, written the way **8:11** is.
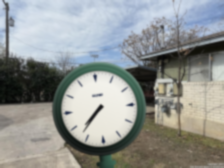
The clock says **7:37**
